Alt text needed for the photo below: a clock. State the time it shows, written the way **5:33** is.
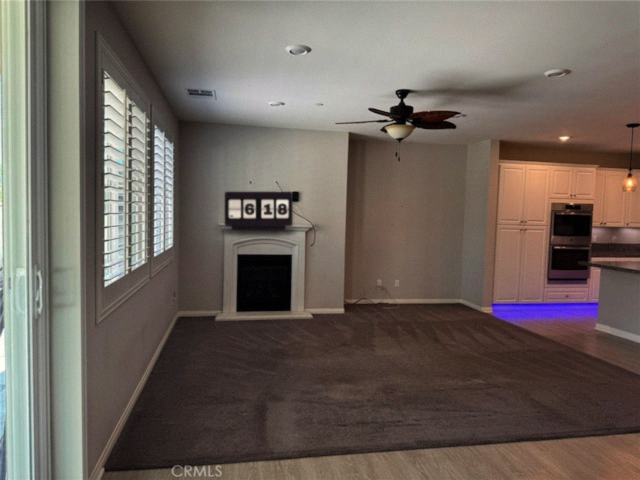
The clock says **6:18**
